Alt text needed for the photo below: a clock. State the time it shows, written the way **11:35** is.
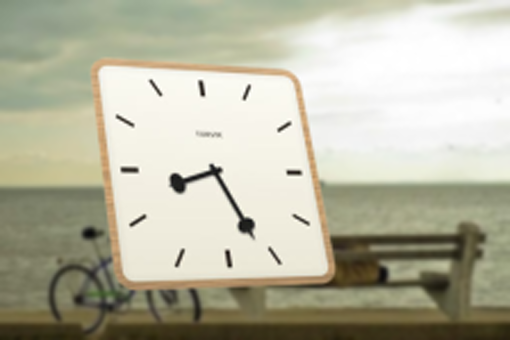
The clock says **8:26**
